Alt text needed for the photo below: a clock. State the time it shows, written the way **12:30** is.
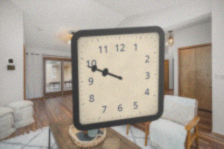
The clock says **9:49**
